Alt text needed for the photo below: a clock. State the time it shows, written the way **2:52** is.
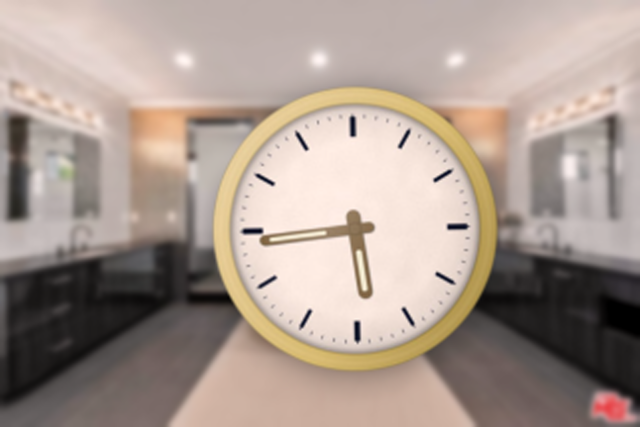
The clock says **5:44**
